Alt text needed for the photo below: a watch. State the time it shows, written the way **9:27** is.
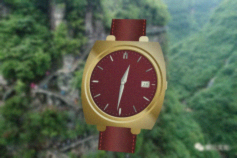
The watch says **12:31**
